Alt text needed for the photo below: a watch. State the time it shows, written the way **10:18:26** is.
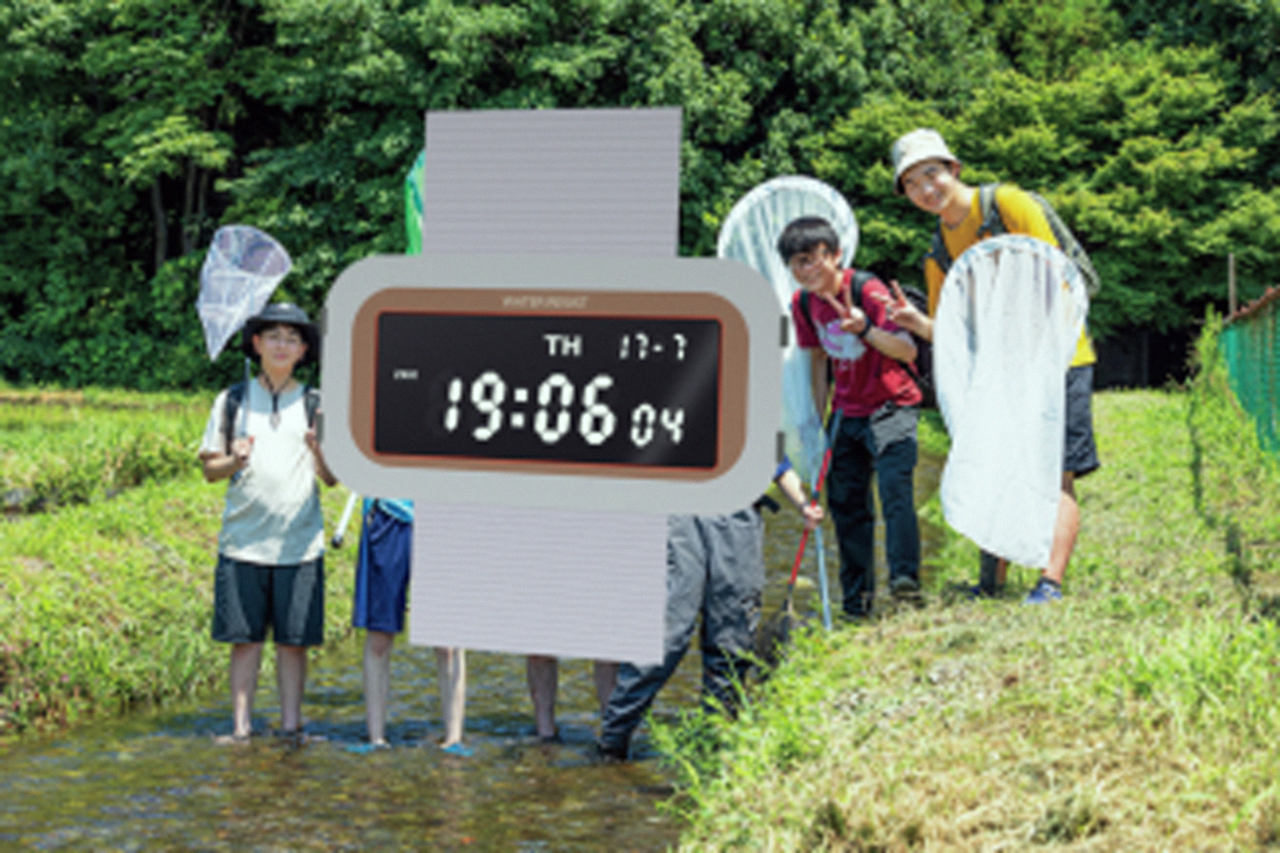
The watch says **19:06:04**
